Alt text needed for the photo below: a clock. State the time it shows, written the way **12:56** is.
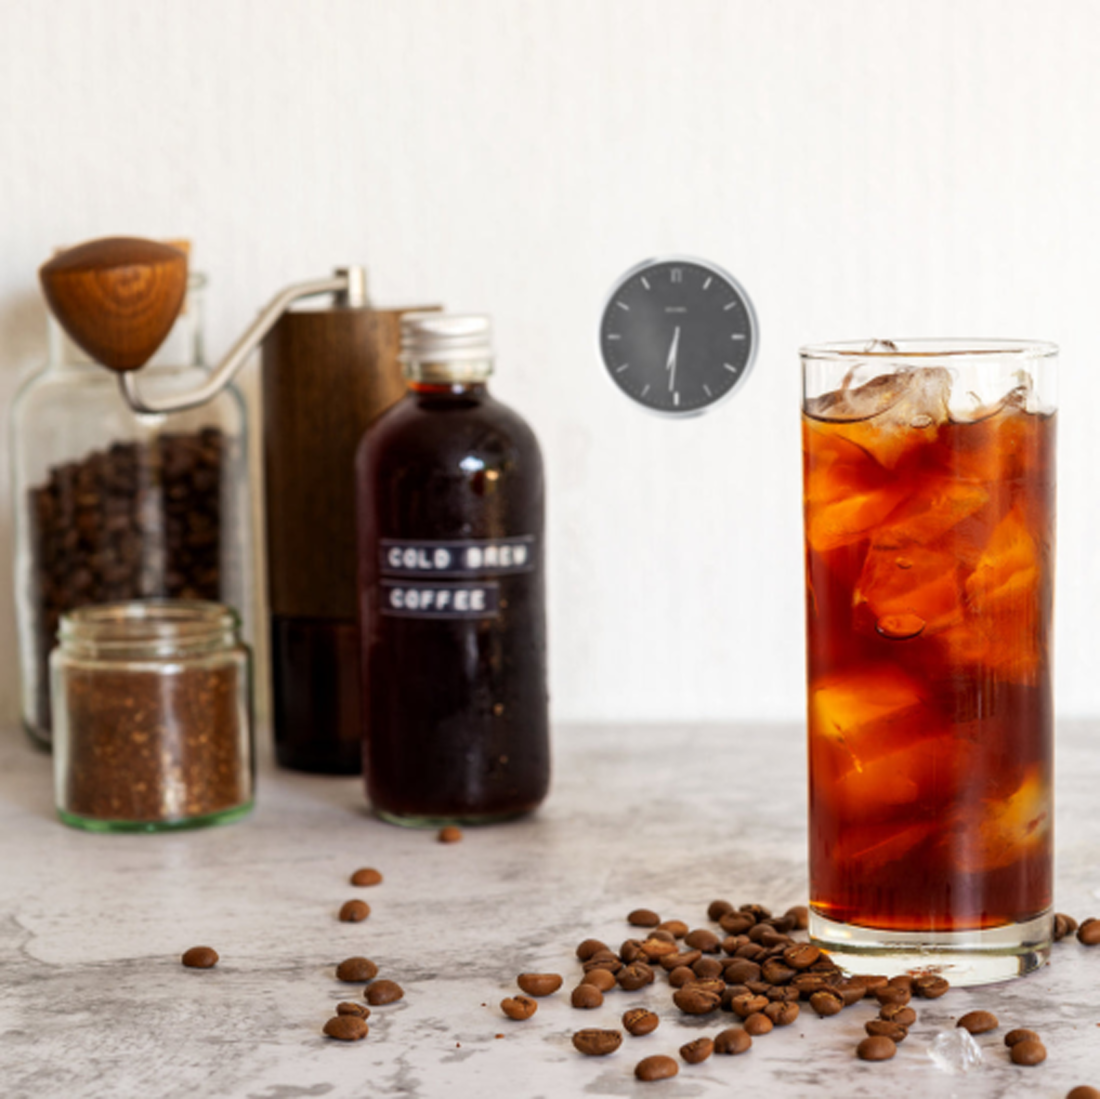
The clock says **6:31**
